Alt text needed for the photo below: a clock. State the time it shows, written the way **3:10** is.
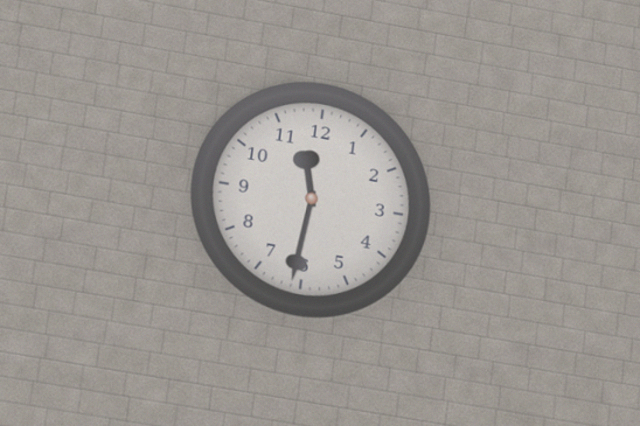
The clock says **11:31**
